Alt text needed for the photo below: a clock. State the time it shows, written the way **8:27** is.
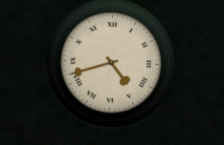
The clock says **4:42**
